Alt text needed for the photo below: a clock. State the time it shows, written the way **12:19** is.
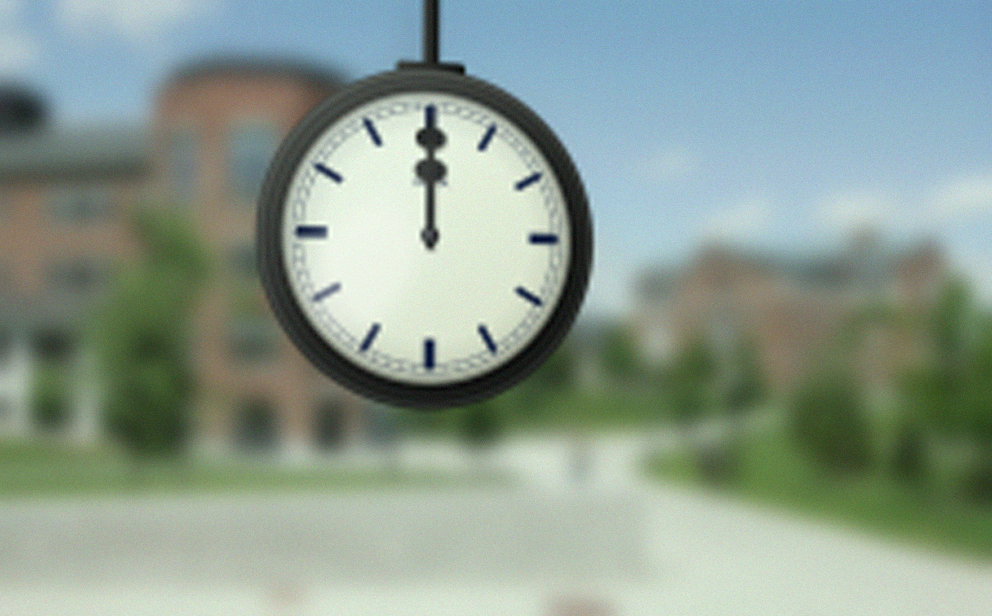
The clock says **12:00**
